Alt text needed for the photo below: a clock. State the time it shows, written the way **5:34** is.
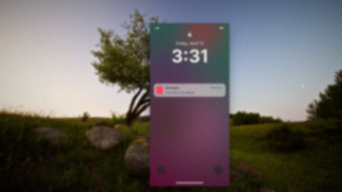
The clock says **3:31**
